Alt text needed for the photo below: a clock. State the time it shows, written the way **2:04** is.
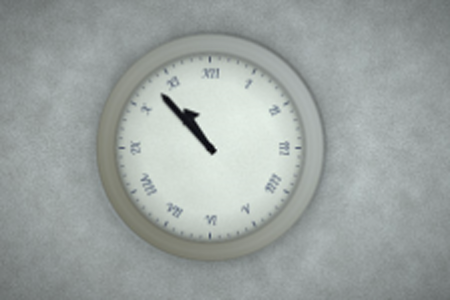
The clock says **10:53**
